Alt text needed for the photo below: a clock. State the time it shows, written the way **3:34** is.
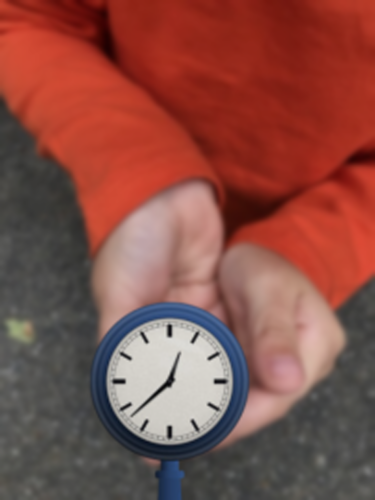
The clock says **12:38**
